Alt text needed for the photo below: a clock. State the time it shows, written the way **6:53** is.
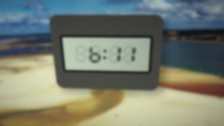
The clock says **6:11**
